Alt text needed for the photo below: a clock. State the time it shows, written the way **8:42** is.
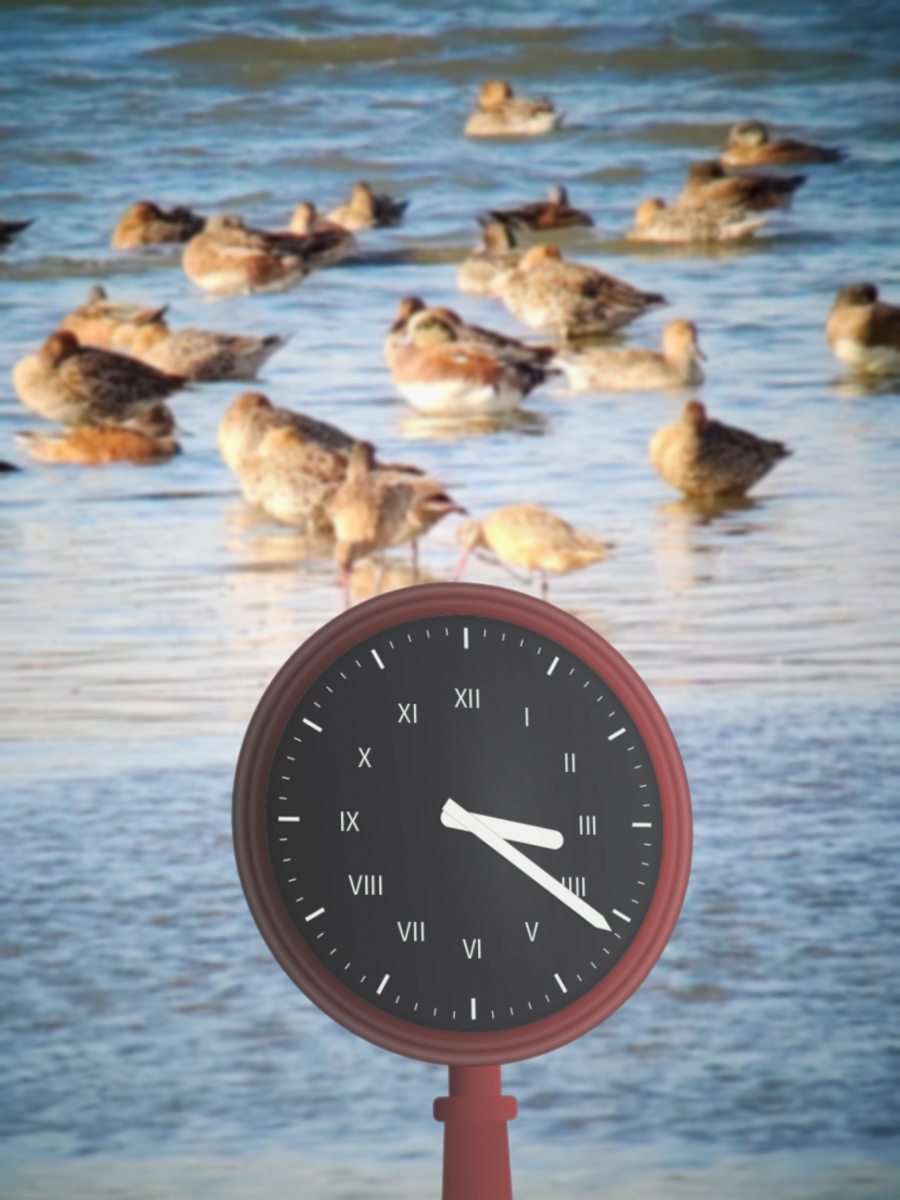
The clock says **3:21**
